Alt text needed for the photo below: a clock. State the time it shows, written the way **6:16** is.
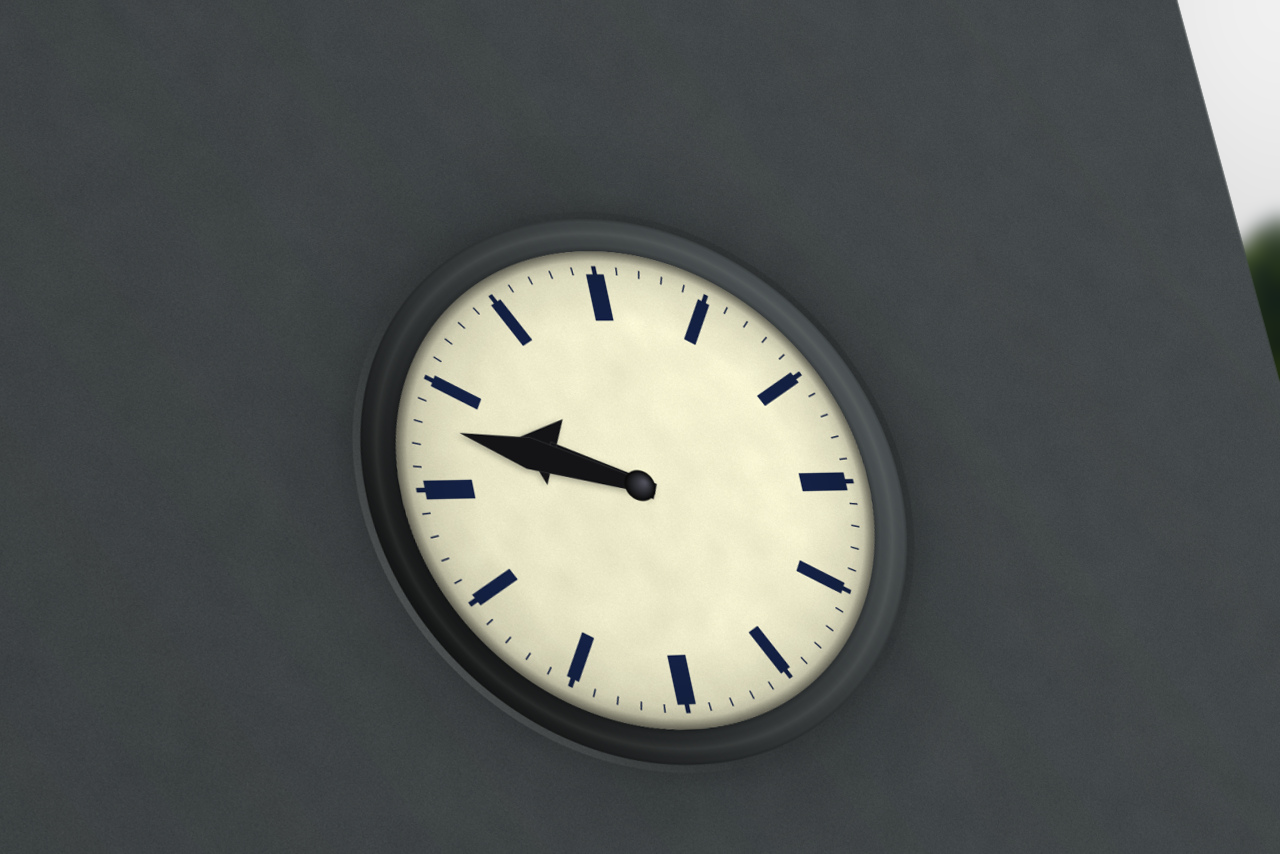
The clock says **9:48**
